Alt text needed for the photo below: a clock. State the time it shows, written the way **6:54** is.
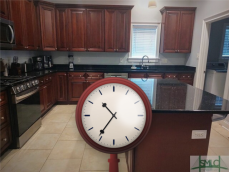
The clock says **10:36**
